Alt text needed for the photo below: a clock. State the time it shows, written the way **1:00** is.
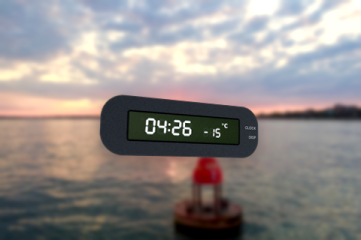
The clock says **4:26**
